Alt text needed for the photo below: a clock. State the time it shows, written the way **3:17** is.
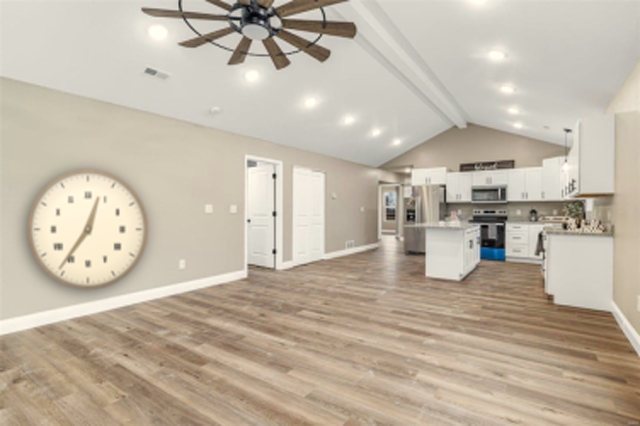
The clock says **12:36**
